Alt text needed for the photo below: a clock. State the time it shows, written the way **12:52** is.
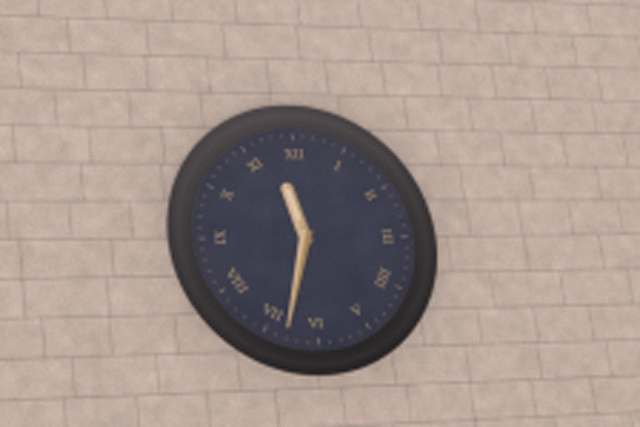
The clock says **11:33**
